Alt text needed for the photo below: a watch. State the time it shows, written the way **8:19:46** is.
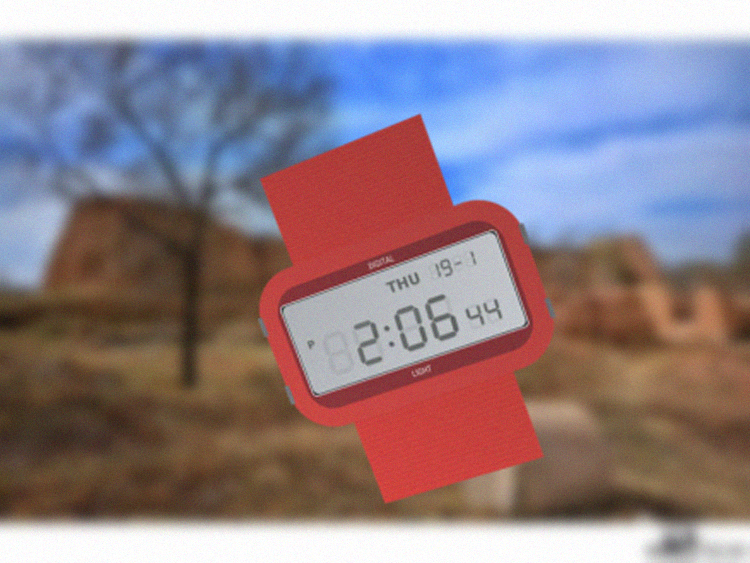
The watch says **2:06:44**
